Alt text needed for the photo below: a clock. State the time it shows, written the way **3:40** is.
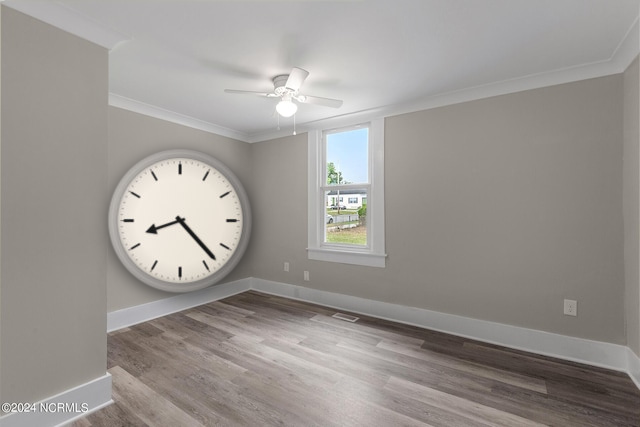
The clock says **8:23**
